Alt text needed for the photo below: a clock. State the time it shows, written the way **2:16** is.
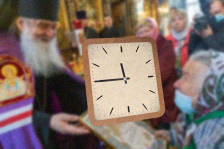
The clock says **11:45**
